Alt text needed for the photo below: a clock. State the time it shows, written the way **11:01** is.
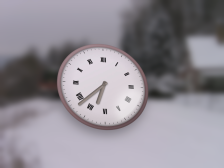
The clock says **6:38**
